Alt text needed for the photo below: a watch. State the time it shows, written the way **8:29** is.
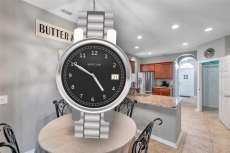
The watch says **4:50**
